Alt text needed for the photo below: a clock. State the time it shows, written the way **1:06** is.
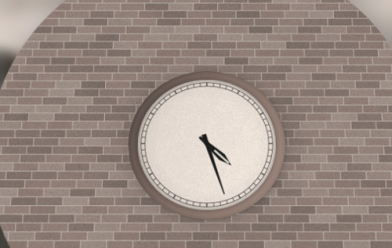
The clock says **4:27**
